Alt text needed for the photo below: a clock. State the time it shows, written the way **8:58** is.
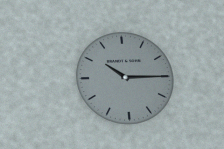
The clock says **10:15**
